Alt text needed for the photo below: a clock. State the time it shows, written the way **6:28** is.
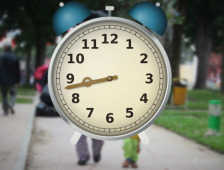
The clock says **8:43**
